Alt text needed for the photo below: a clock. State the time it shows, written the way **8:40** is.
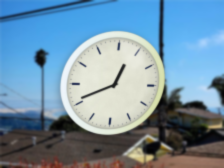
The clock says **12:41**
